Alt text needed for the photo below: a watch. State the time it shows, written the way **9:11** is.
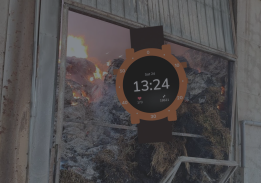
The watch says **13:24**
